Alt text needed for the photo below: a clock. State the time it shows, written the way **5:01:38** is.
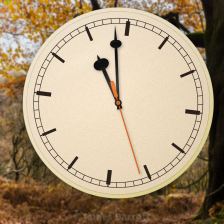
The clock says **10:58:26**
